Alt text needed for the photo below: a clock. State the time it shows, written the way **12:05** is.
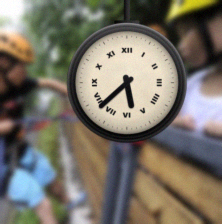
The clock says **5:38**
